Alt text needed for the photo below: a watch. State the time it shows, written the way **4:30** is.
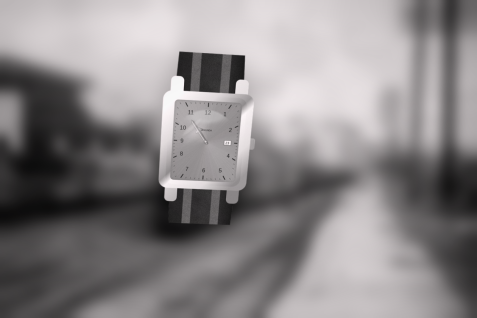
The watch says **10:54**
